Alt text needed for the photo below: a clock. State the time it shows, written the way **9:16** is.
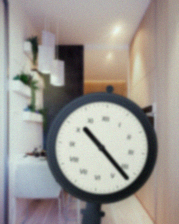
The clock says **10:22**
